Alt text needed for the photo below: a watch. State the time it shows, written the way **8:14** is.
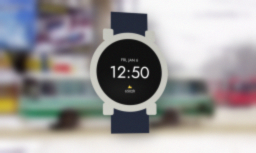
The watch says **12:50**
